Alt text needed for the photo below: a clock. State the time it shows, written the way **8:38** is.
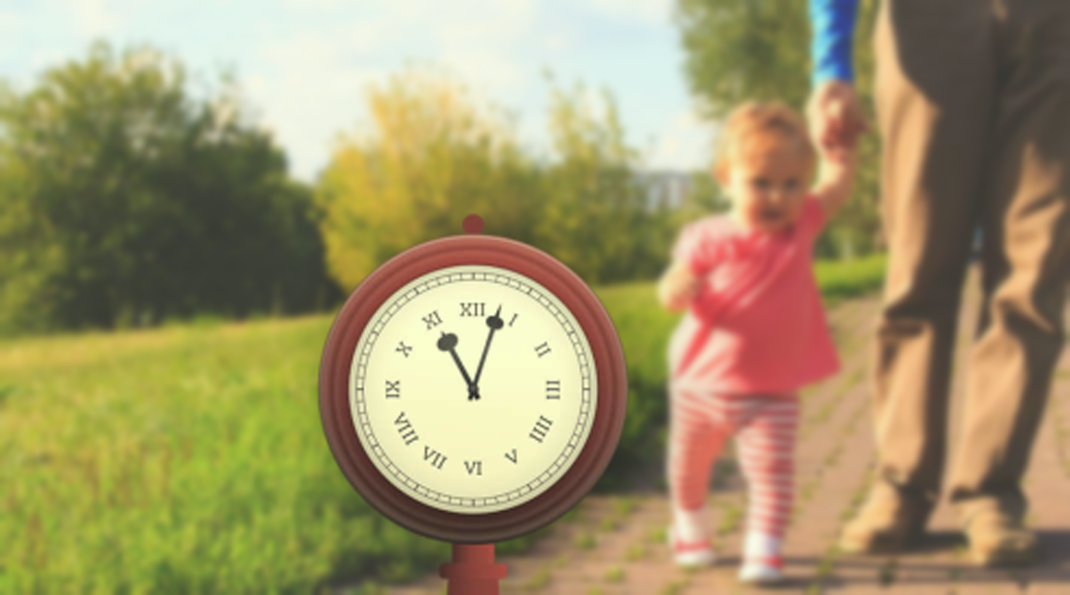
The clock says **11:03**
